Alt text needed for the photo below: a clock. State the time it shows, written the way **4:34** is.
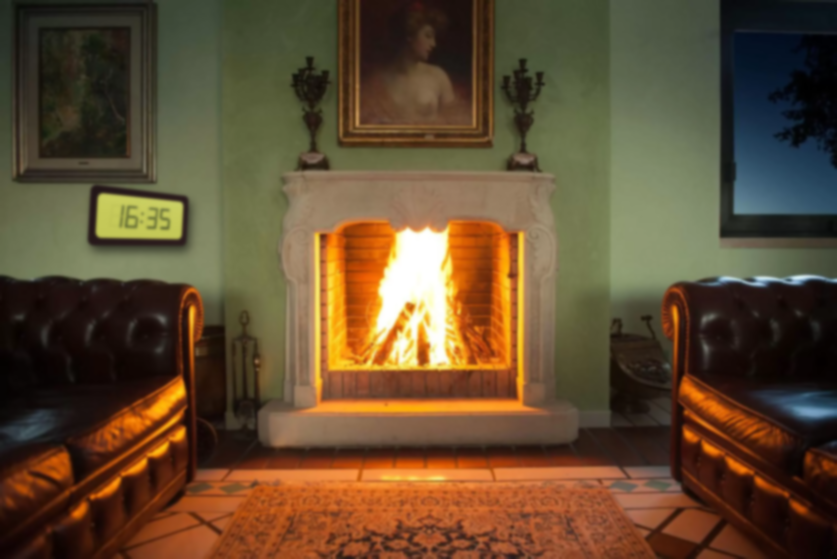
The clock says **16:35**
